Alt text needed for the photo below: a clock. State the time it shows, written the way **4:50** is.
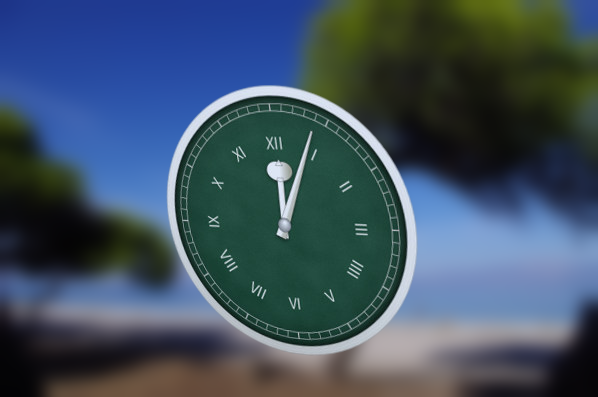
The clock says **12:04**
